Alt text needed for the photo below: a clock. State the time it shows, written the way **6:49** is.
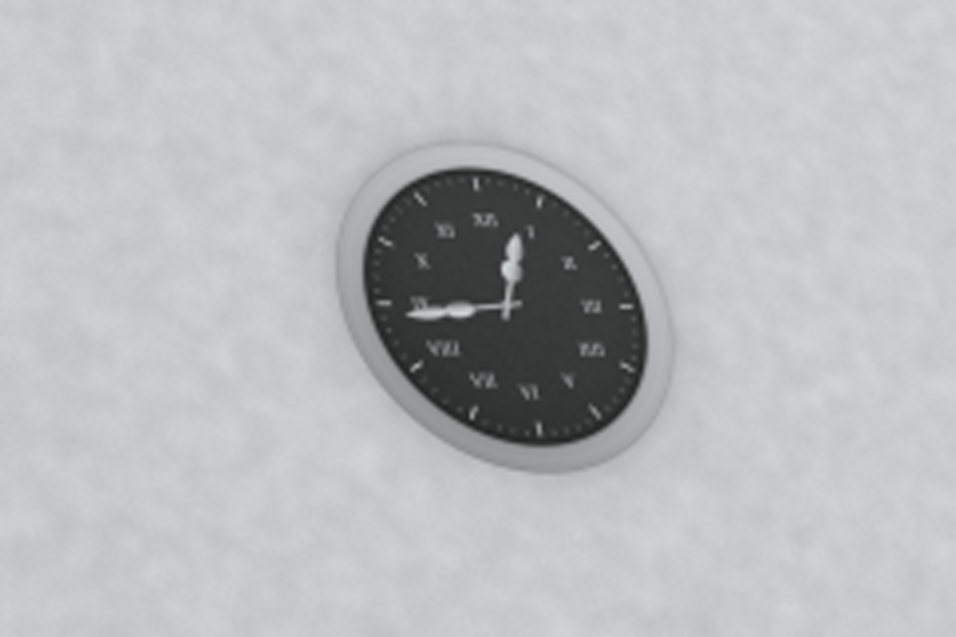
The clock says **12:44**
